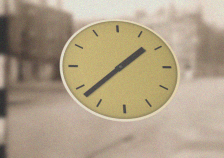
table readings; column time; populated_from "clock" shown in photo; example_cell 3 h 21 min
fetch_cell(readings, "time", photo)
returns 1 h 38 min
